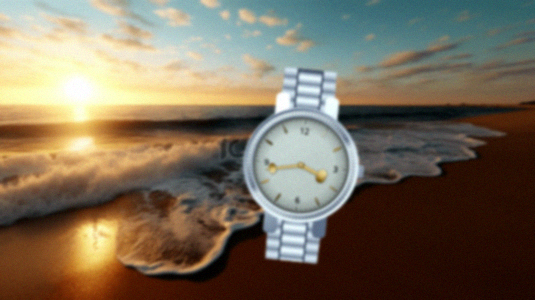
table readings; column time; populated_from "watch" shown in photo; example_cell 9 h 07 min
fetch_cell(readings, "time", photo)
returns 3 h 43 min
